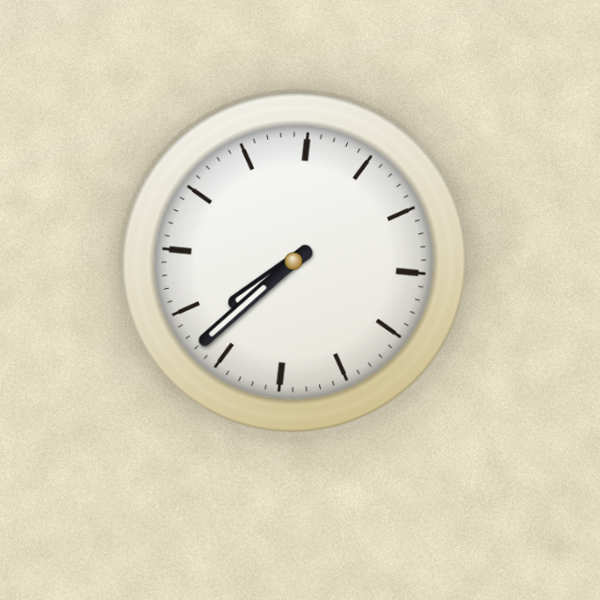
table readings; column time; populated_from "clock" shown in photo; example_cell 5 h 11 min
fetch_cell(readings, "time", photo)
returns 7 h 37 min
